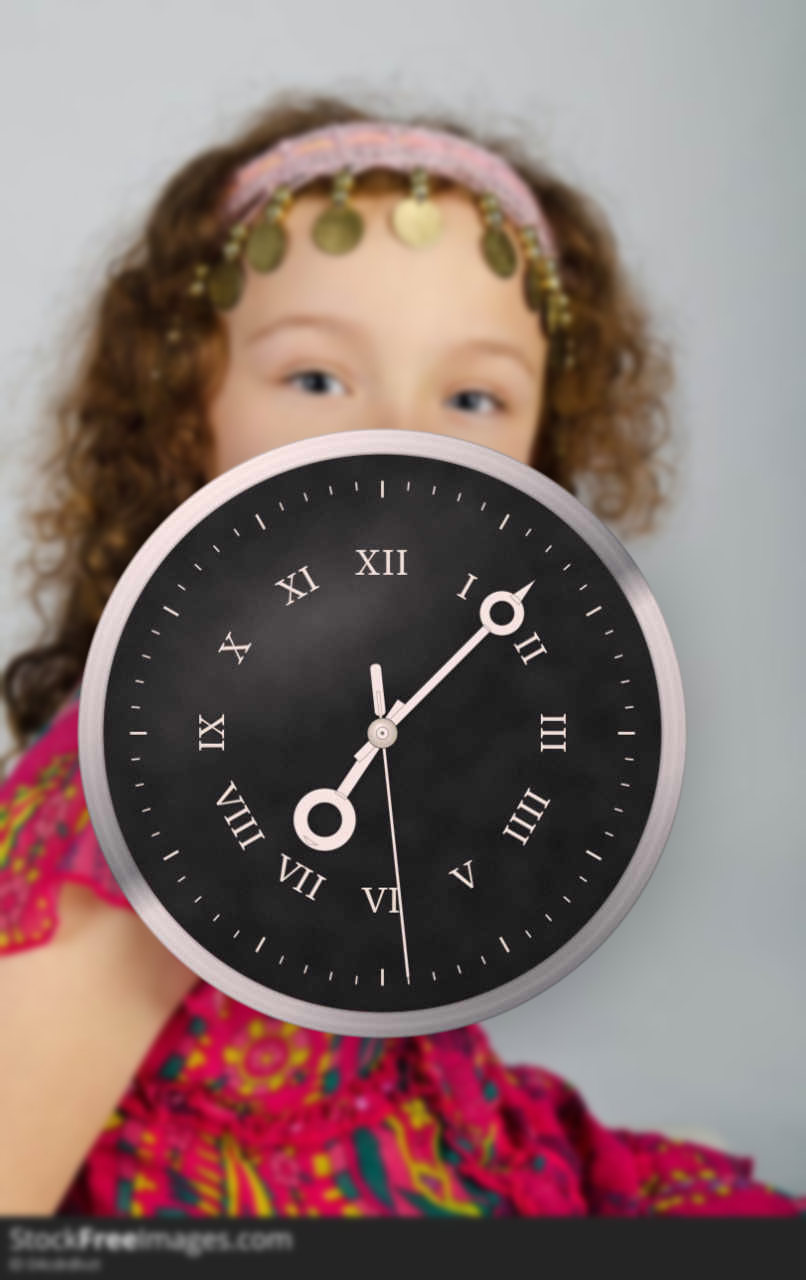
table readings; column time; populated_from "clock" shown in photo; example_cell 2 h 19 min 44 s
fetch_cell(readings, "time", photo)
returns 7 h 07 min 29 s
